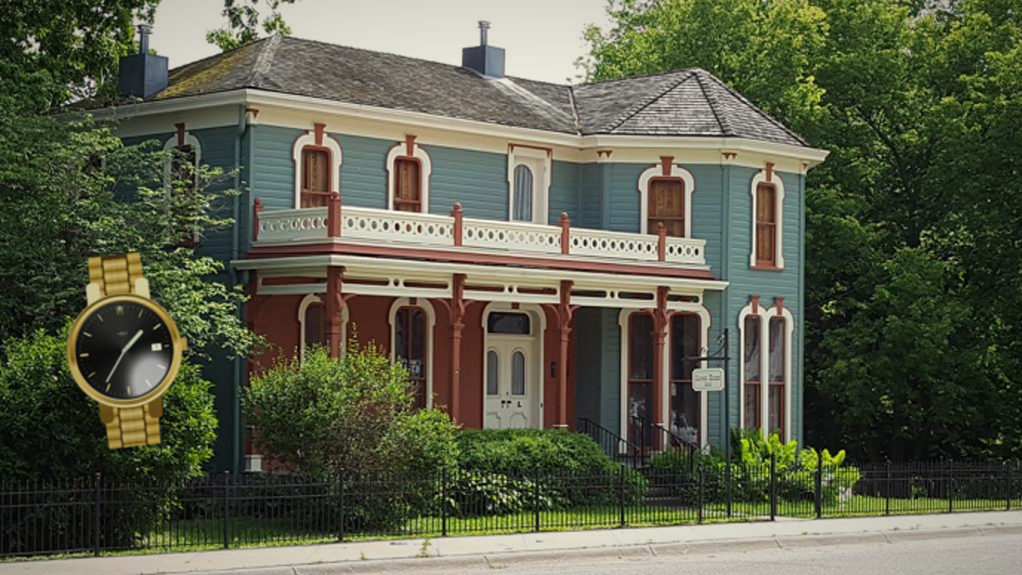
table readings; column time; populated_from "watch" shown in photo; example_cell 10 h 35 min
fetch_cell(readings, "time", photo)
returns 1 h 36 min
